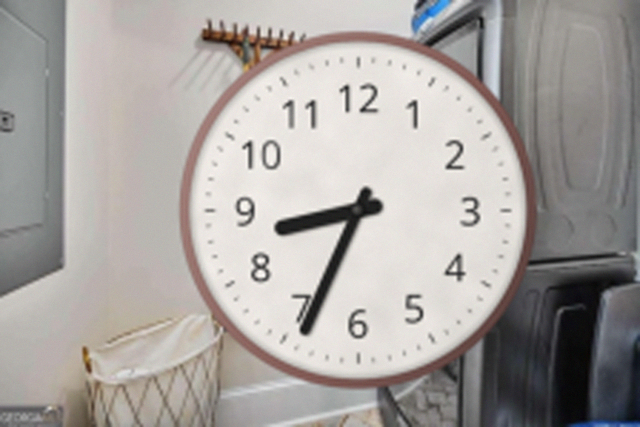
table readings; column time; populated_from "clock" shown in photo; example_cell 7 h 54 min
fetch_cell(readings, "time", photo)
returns 8 h 34 min
